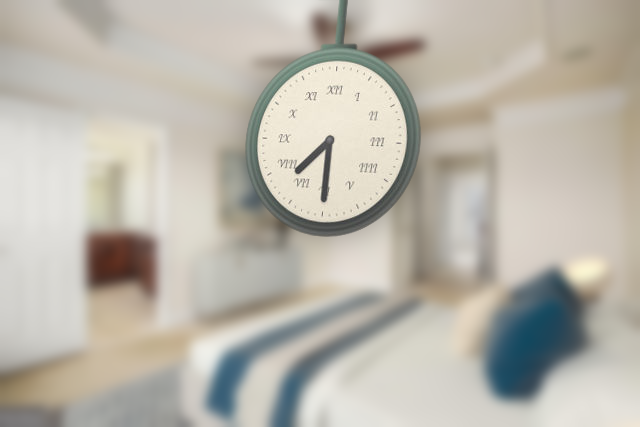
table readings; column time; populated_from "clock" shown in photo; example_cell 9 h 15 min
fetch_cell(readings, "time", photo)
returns 7 h 30 min
